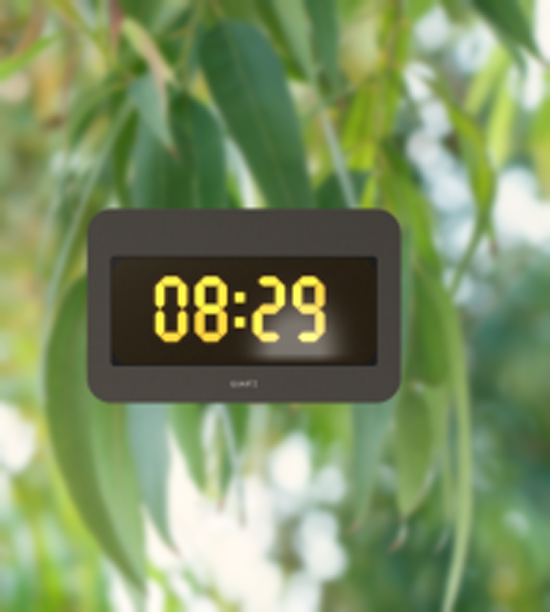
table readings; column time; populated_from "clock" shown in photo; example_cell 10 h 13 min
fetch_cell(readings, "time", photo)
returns 8 h 29 min
